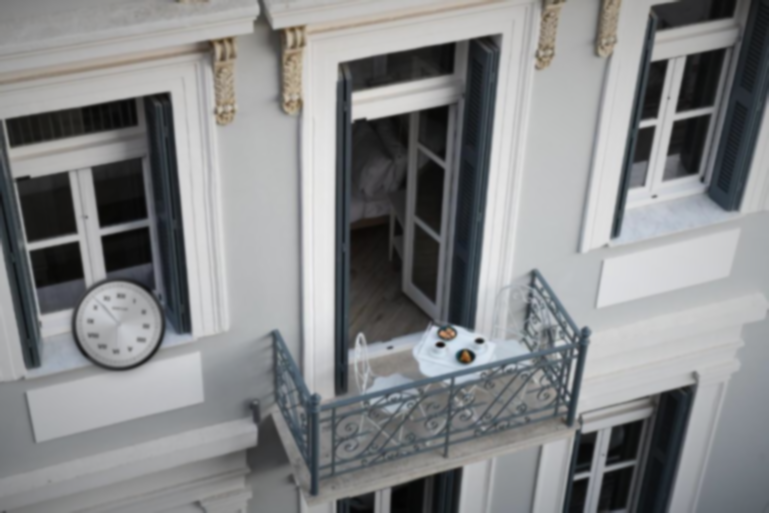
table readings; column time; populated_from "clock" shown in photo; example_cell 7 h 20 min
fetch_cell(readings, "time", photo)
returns 5 h 52 min
